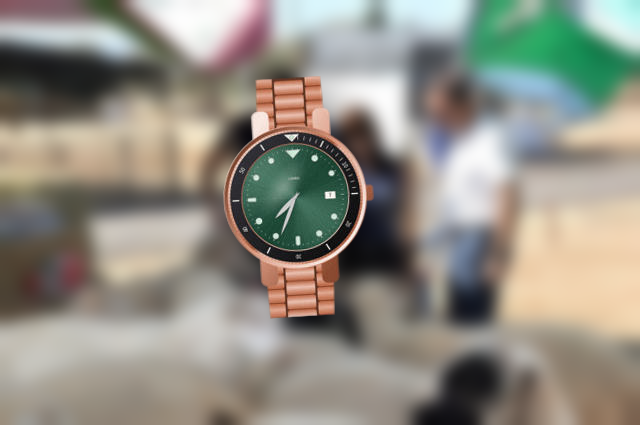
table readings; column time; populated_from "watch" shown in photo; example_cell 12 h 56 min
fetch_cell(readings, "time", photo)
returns 7 h 34 min
